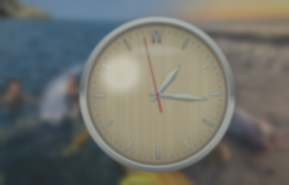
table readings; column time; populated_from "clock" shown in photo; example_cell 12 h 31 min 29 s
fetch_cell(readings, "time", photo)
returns 1 h 15 min 58 s
